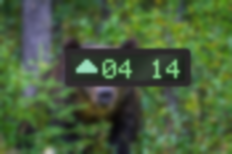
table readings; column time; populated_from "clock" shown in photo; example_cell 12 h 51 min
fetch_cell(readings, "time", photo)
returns 4 h 14 min
